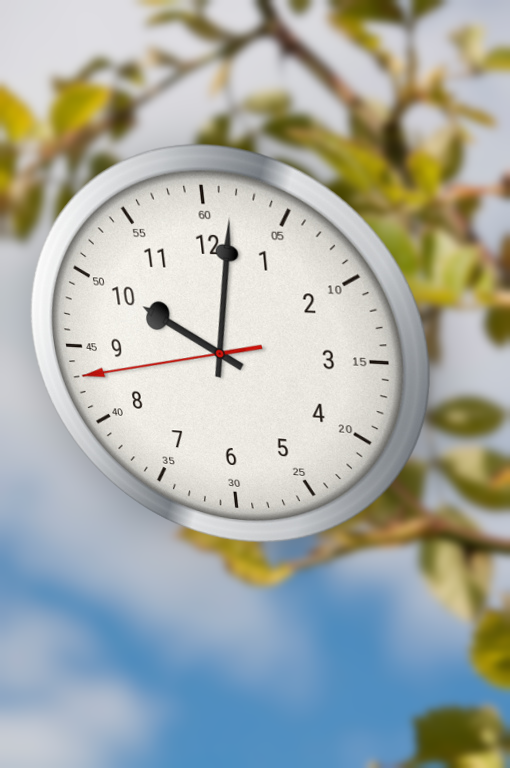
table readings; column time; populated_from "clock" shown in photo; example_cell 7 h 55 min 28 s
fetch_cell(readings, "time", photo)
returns 10 h 01 min 43 s
